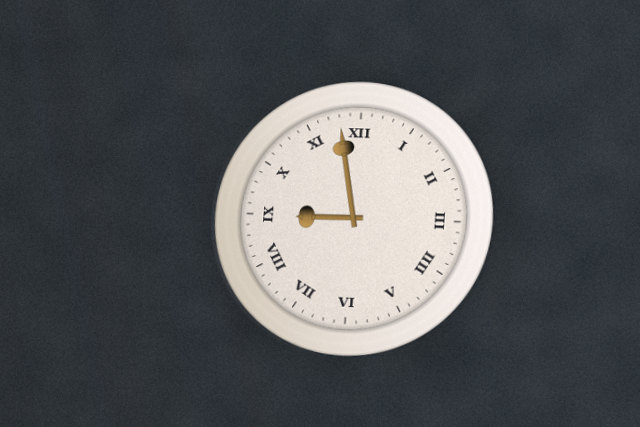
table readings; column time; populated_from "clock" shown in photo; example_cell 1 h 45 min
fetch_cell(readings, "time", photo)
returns 8 h 58 min
